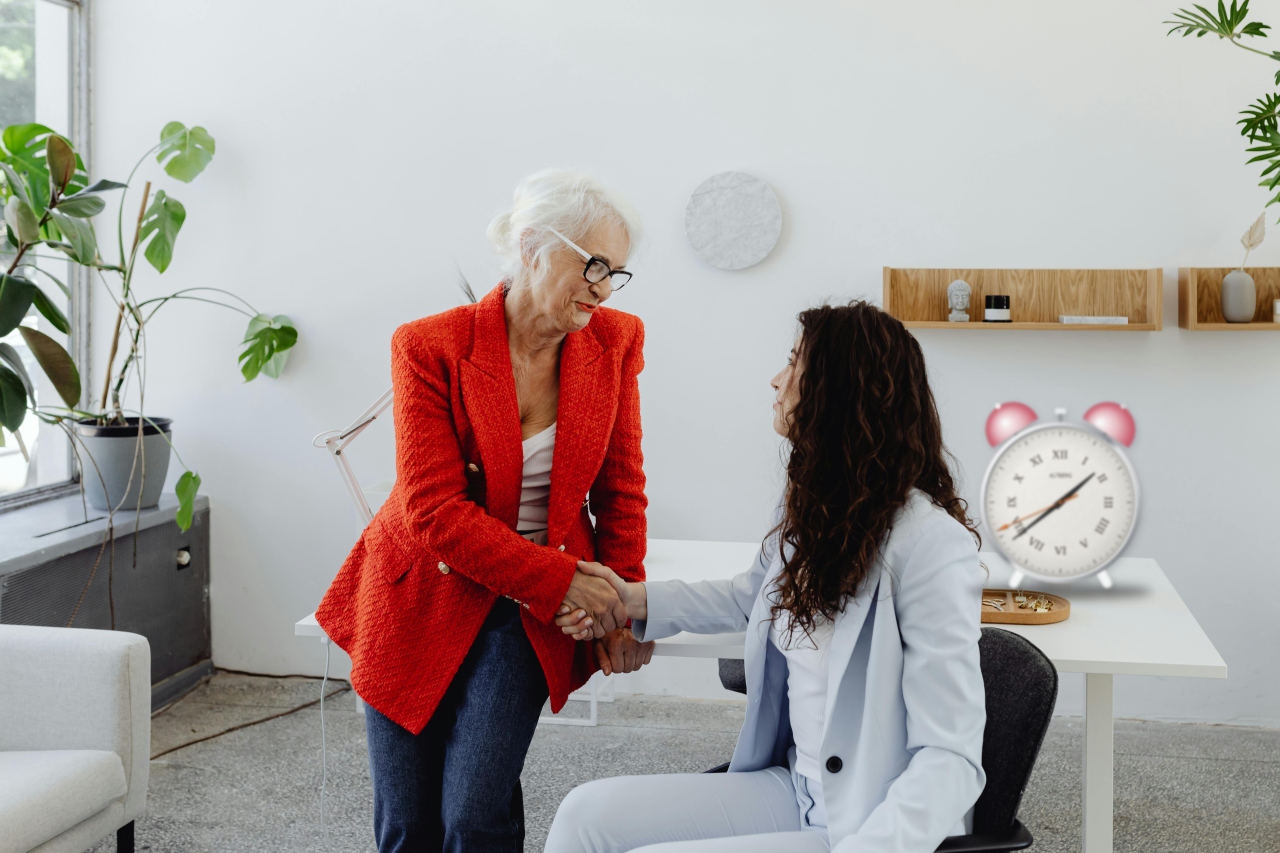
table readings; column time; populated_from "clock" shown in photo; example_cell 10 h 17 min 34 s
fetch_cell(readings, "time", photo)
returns 1 h 38 min 41 s
